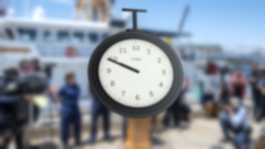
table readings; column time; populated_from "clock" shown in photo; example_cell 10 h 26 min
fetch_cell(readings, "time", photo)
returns 9 h 49 min
